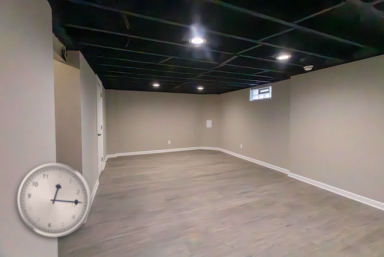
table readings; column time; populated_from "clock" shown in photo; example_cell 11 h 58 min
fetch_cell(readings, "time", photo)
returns 12 h 14 min
